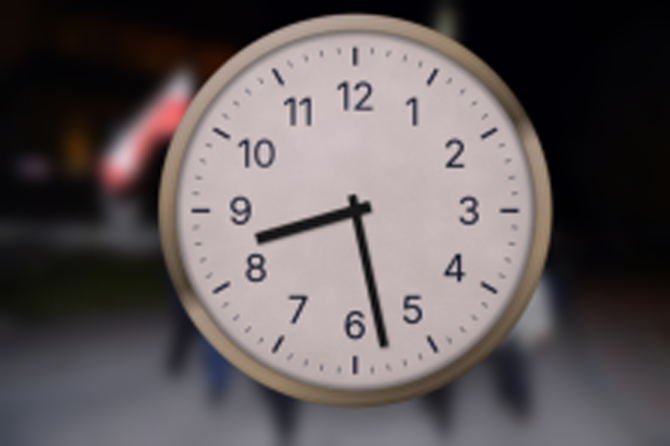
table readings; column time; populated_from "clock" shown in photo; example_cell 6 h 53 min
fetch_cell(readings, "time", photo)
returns 8 h 28 min
